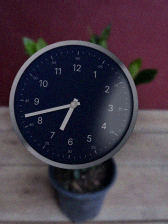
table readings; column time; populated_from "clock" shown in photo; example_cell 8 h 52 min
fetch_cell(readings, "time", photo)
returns 6 h 42 min
